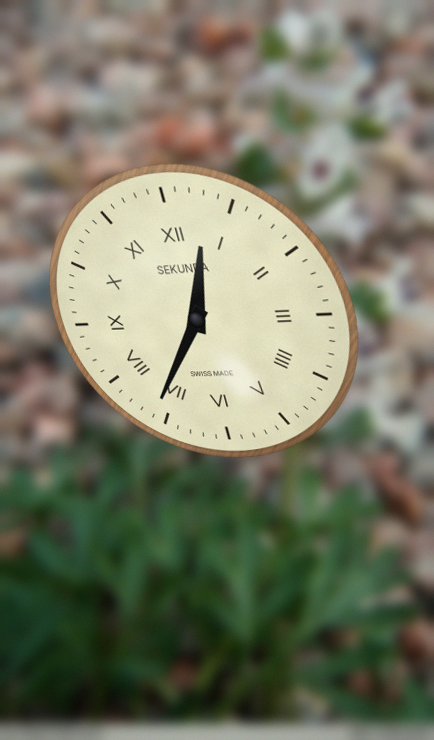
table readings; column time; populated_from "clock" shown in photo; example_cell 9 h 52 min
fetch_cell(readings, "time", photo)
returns 12 h 36 min
